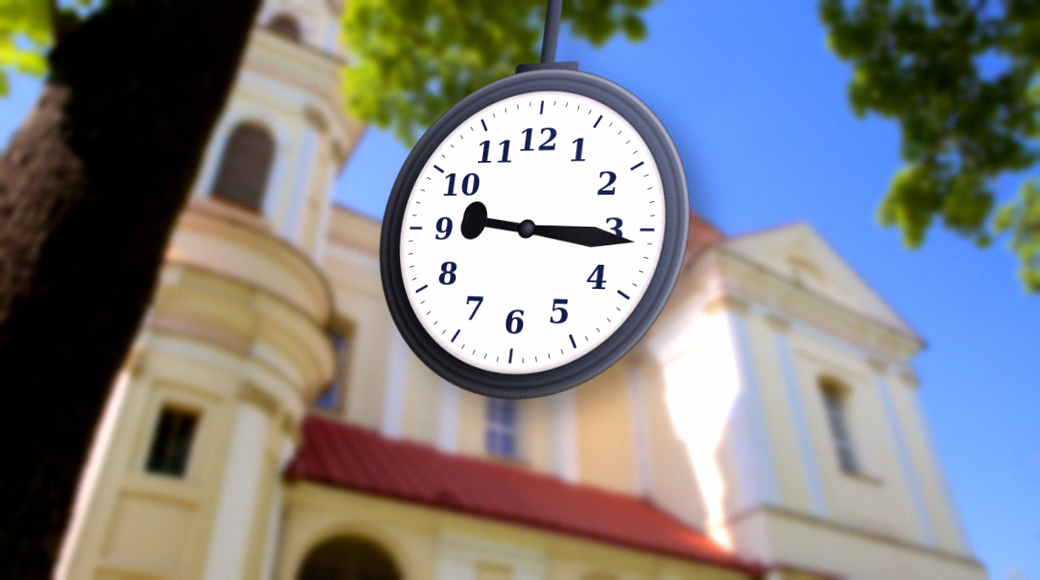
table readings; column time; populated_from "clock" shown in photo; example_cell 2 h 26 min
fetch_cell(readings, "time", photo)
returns 9 h 16 min
